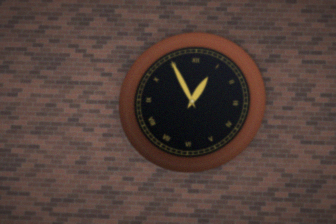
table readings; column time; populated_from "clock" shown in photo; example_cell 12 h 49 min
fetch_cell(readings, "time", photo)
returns 12 h 55 min
